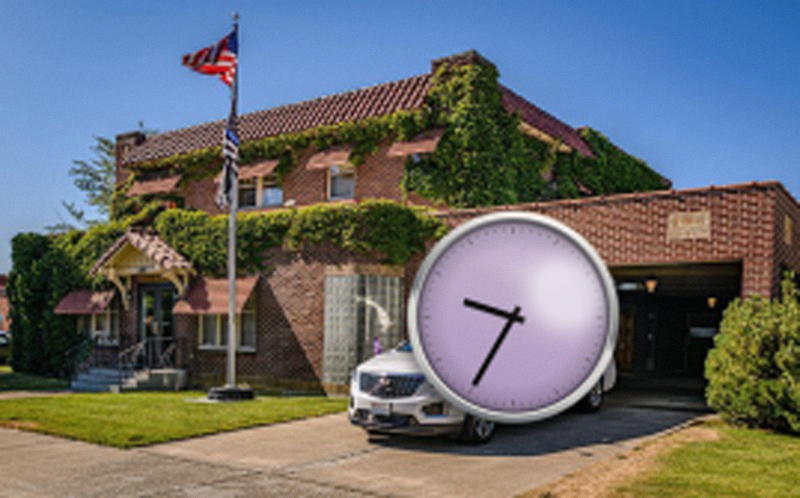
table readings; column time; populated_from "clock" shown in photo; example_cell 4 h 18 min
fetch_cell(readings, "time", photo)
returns 9 h 35 min
